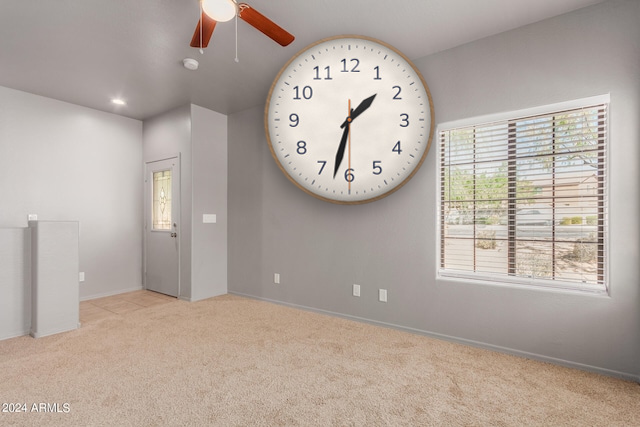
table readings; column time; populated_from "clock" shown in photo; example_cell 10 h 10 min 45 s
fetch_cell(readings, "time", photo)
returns 1 h 32 min 30 s
